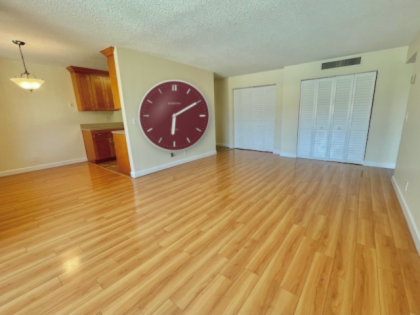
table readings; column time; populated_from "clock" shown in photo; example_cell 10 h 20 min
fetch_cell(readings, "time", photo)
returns 6 h 10 min
